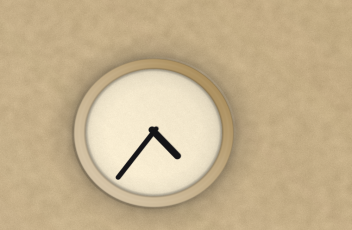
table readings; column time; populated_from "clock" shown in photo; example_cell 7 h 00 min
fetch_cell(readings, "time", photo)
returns 4 h 36 min
